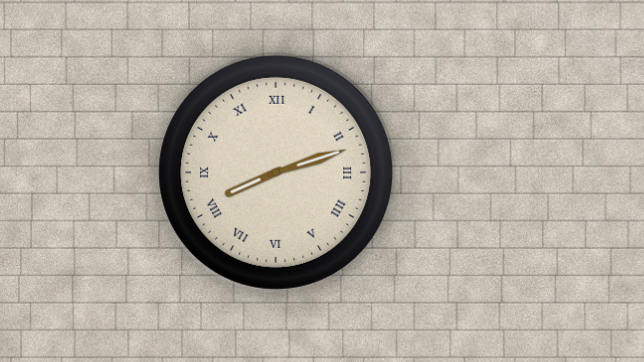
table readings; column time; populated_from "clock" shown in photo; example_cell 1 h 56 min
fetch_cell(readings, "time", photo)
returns 8 h 12 min
